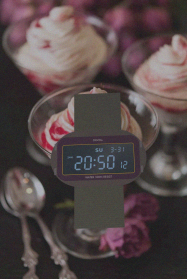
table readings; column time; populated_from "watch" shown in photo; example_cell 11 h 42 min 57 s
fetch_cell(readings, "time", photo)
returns 20 h 50 min 12 s
